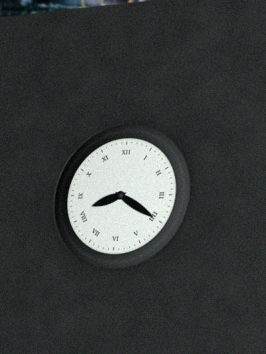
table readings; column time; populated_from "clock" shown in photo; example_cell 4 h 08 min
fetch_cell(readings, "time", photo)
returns 8 h 20 min
